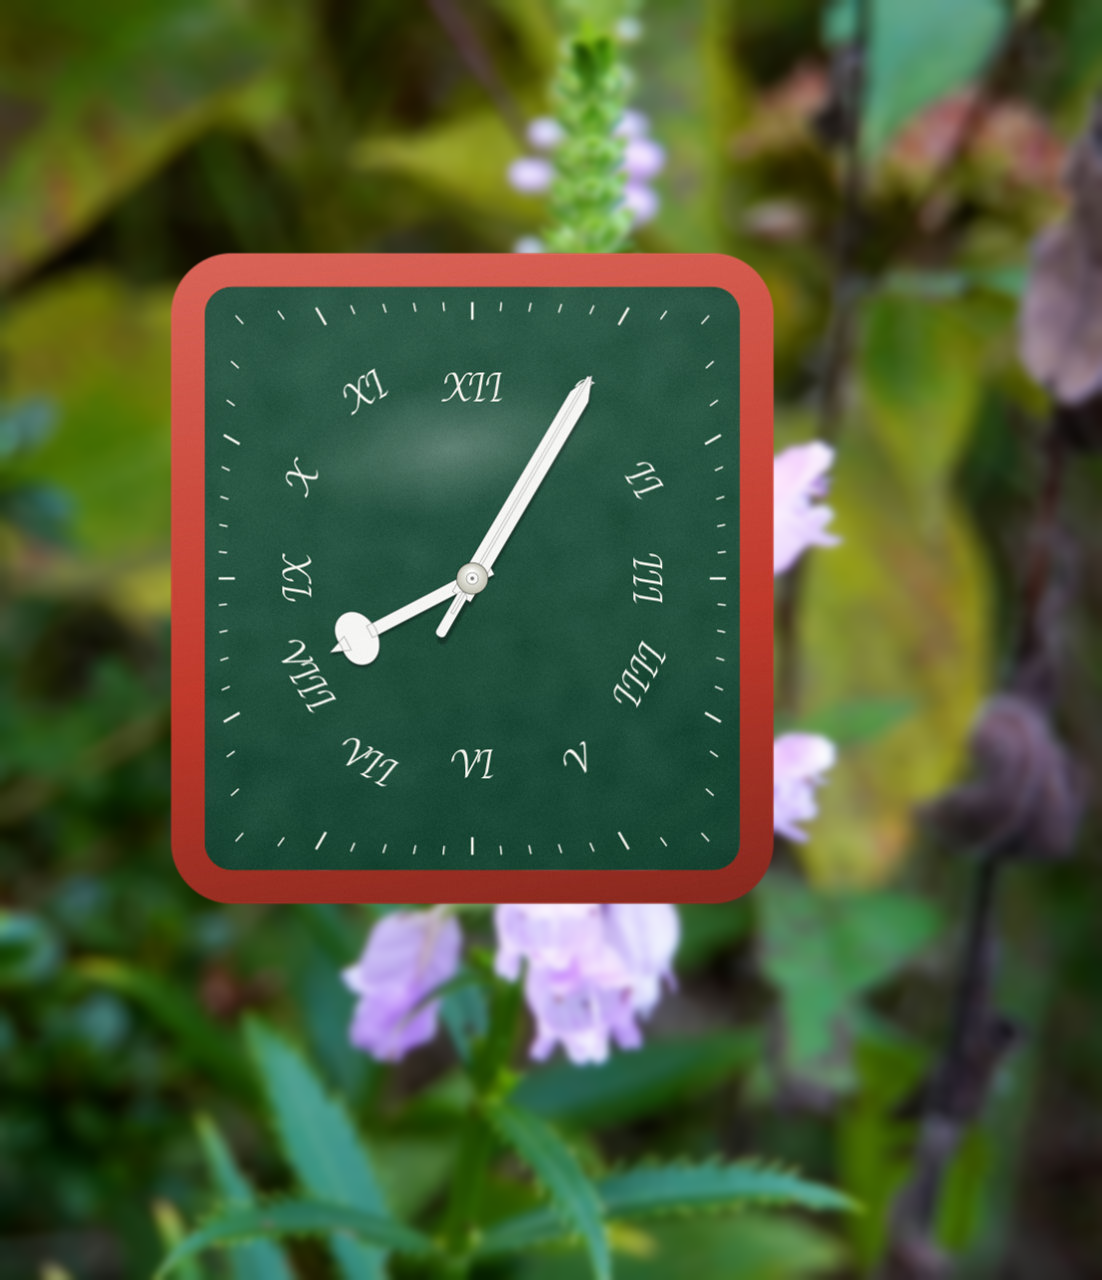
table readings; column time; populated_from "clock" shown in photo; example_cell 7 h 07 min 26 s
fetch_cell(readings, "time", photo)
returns 8 h 05 min 05 s
